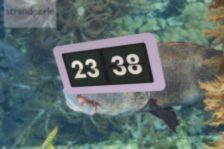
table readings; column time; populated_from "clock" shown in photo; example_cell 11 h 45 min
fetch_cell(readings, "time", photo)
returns 23 h 38 min
